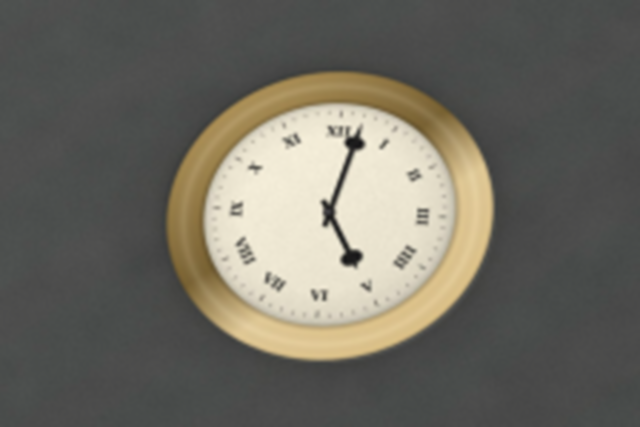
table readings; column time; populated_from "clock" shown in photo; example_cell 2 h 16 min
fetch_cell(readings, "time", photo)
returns 5 h 02 min
